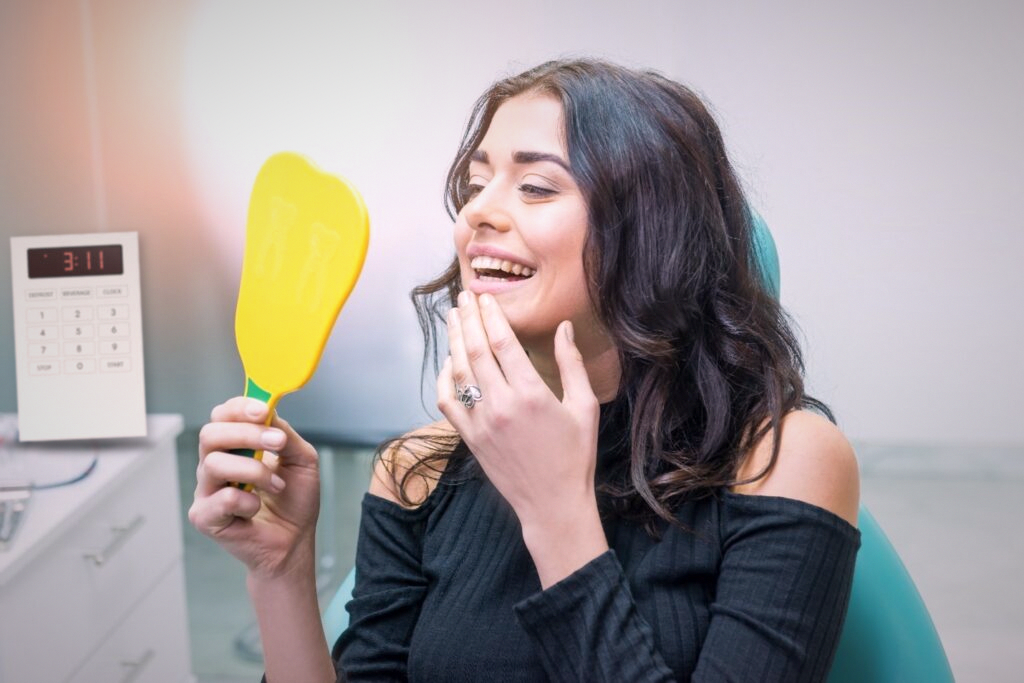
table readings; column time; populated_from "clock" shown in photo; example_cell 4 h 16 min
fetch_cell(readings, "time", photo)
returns 3 h 11 min
